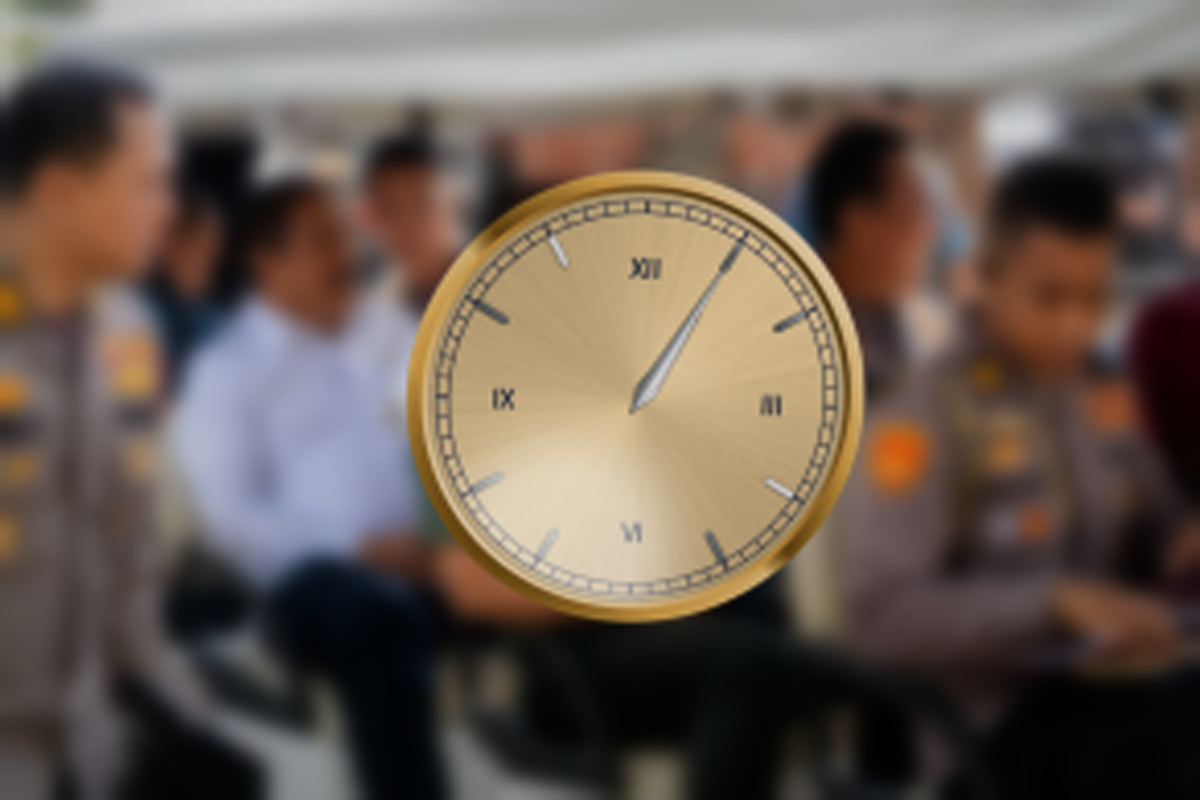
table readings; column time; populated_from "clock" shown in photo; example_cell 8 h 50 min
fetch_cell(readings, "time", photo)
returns 1 h 05 min
